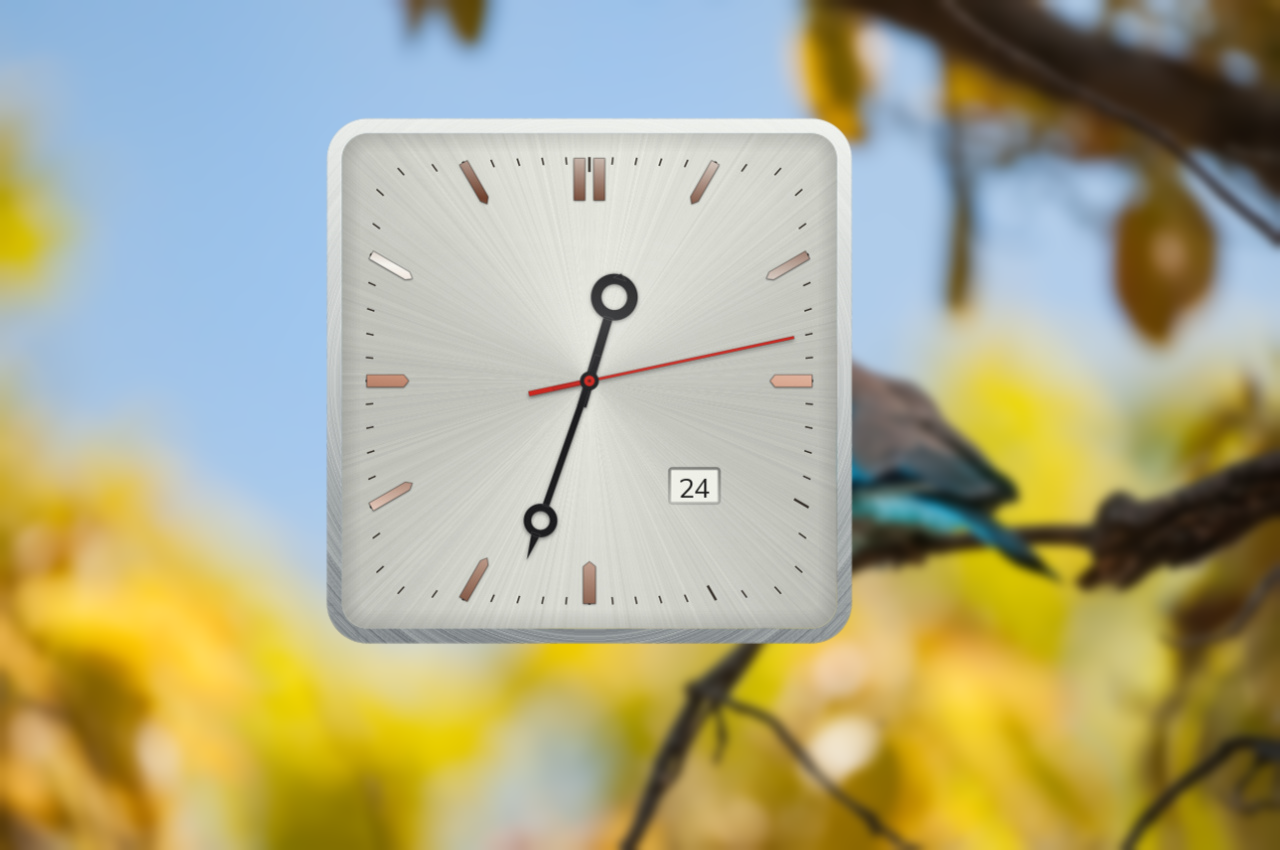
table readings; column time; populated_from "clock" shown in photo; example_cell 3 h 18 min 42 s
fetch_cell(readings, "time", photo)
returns 12 h 33 min 13 s
